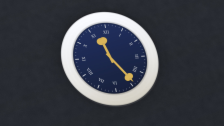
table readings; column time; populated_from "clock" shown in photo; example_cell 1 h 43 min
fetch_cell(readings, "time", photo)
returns 11 h 24 min
